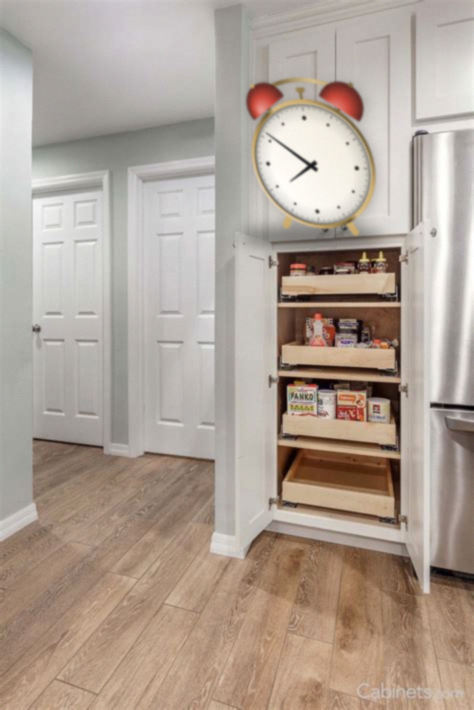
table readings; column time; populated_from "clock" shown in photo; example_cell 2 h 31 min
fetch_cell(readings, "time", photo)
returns 7 h 51 min
